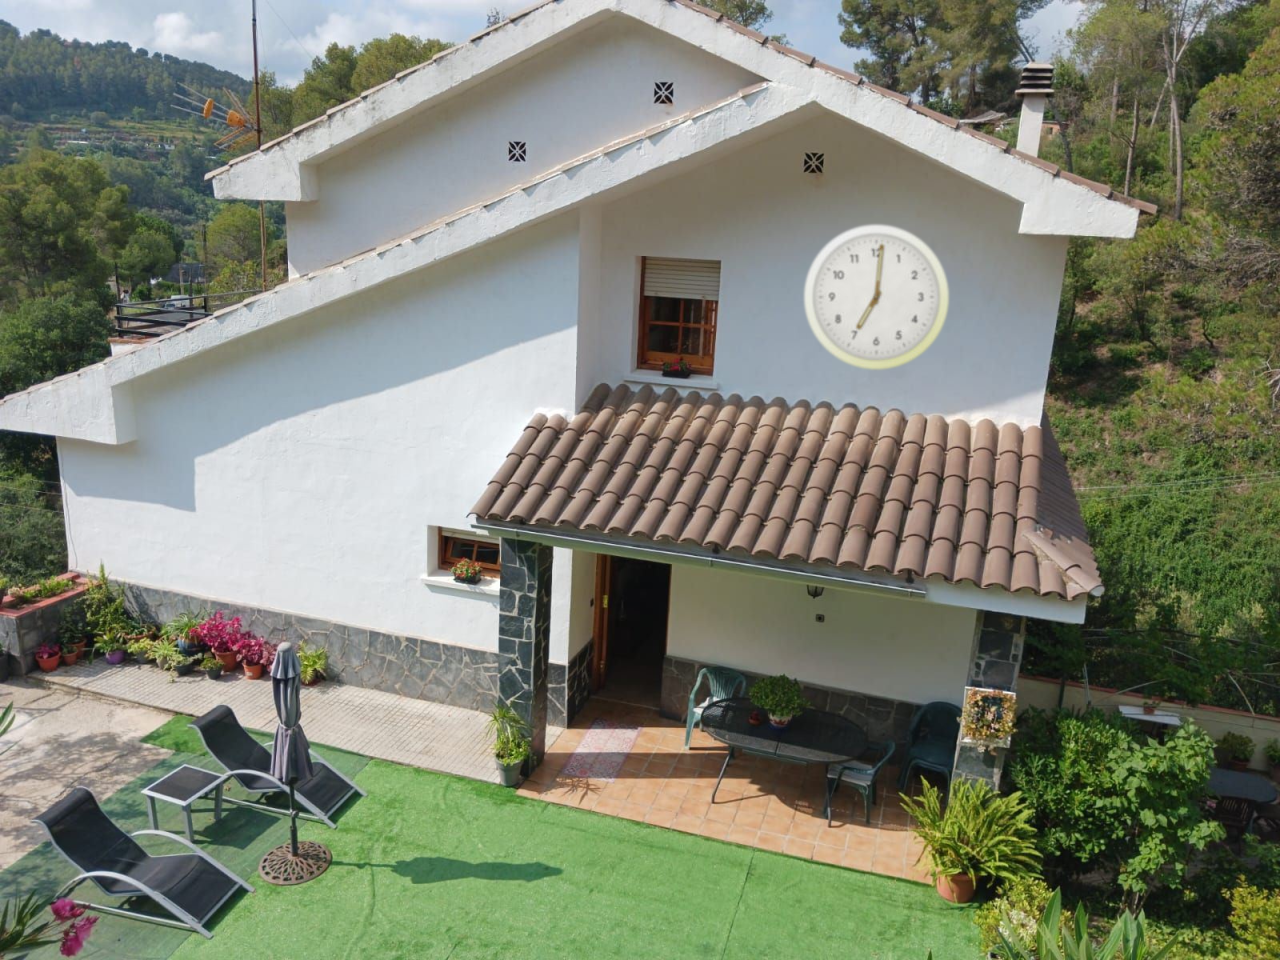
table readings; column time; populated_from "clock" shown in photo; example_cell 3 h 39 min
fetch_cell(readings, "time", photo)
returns 7 h 01 min
